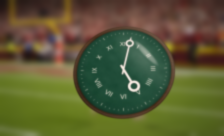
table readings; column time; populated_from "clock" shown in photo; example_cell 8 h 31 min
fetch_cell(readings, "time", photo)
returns 5 h 02 min
